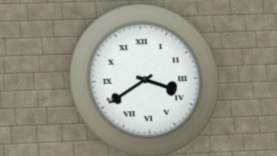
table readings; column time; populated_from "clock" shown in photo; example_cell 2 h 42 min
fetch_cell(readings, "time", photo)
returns 3 h 40 min
